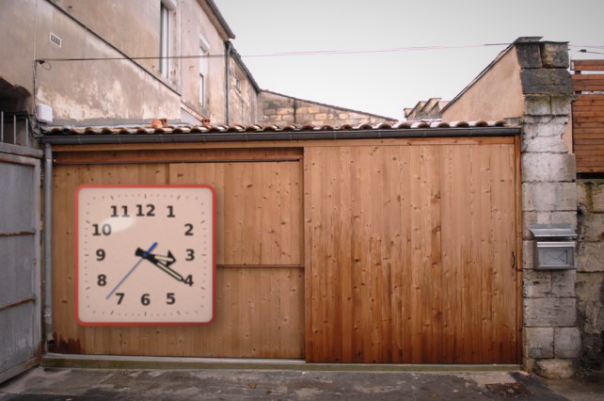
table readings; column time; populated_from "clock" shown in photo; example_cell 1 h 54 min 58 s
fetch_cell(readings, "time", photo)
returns 3 h 20 min 37 s
